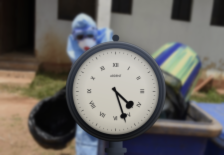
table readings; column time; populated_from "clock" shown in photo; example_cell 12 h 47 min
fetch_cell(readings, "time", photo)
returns 4 h 27 min
